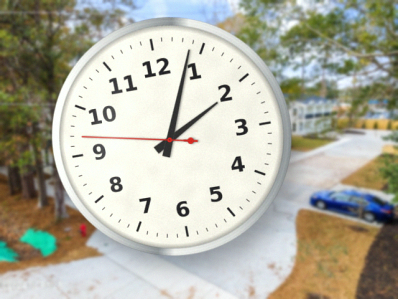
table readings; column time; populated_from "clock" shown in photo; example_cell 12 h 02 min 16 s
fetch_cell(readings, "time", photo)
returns 2 h 03 min 47 s
